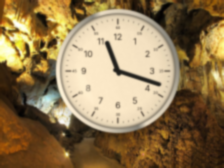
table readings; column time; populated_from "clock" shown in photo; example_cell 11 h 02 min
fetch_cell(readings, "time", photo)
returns 11 h 18 min
